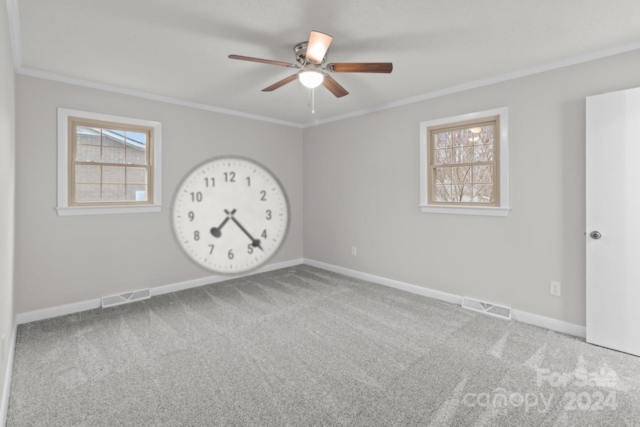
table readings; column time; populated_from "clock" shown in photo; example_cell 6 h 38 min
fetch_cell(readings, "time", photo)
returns 7 h 23 min
